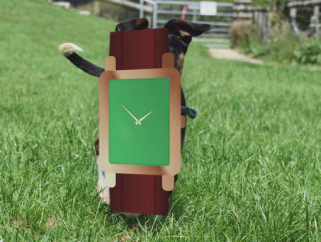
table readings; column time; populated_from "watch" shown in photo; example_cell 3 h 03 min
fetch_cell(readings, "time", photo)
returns 1 h 52 min
